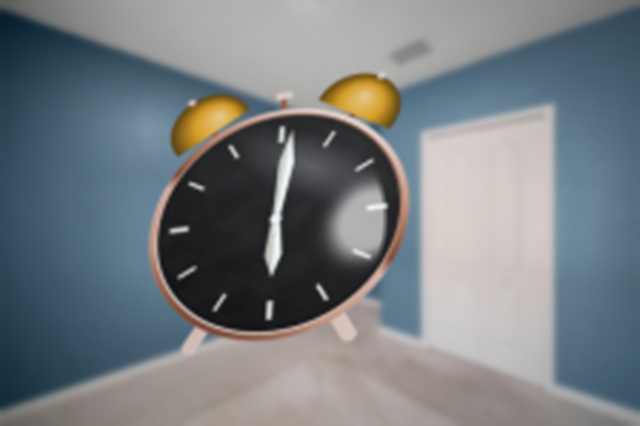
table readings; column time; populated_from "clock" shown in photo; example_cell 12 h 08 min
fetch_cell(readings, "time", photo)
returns 6 h 01 min
